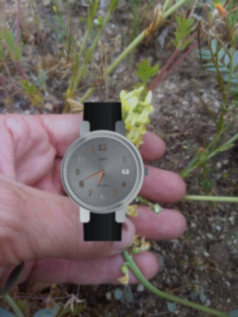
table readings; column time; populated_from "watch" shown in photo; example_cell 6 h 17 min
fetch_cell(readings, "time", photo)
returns 6 h 41 min
